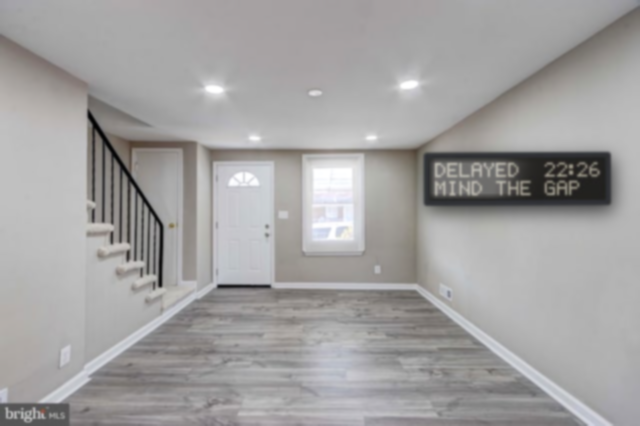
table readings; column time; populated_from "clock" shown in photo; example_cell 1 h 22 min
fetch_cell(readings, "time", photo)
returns 22 h 26 min
